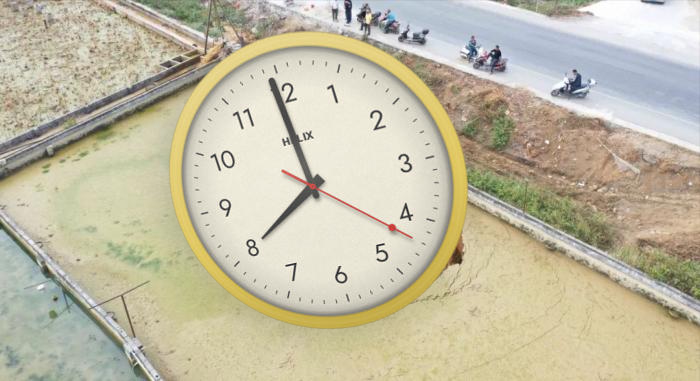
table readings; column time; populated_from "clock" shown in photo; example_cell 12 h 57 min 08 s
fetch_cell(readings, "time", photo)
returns 7 h 59 min 22 s
